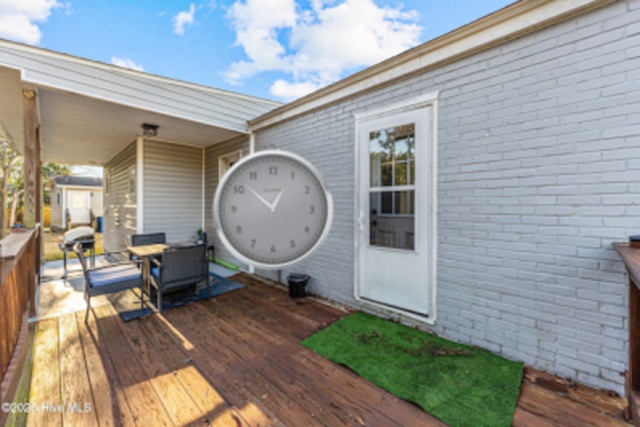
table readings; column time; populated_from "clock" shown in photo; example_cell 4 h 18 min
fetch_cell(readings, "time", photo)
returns 12 h 52 min
